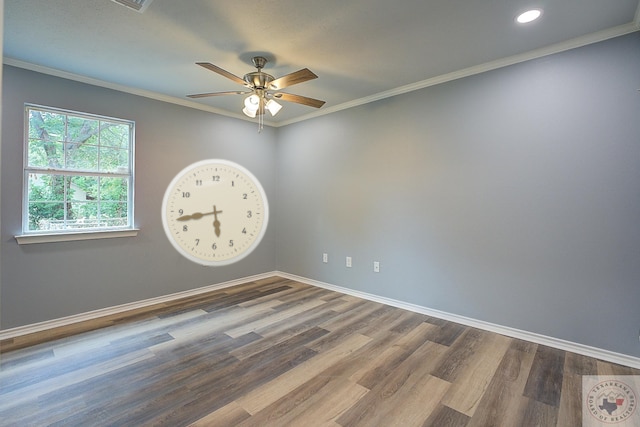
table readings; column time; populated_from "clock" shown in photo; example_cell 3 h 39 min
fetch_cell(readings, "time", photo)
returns 5 h 43 min
